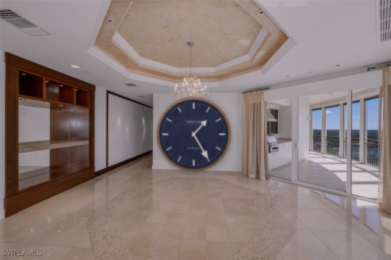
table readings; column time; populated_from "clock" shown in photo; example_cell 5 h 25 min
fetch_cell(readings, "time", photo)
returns 1 h 25 min
